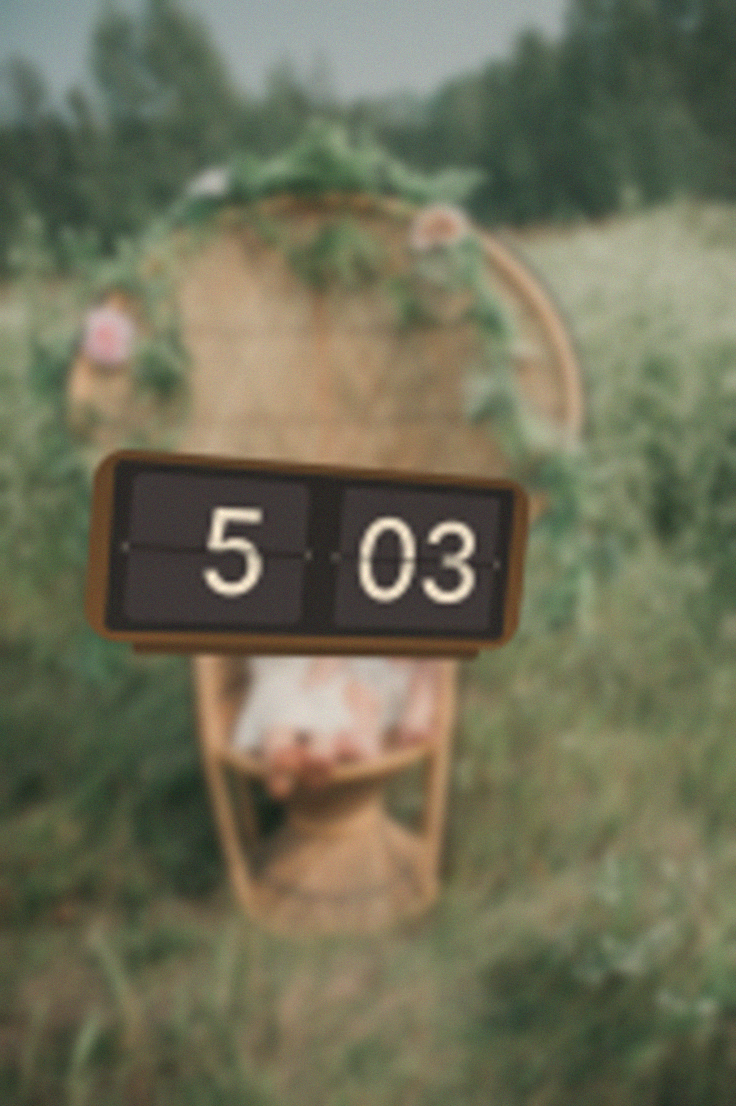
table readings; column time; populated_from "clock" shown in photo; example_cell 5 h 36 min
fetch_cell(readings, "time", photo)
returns 5 h 03 min
